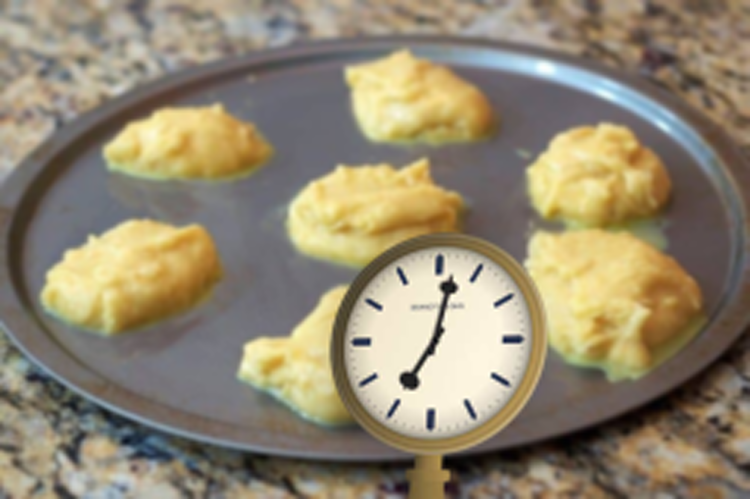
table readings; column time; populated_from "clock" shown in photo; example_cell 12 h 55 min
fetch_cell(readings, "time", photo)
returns 7 h 02 min
